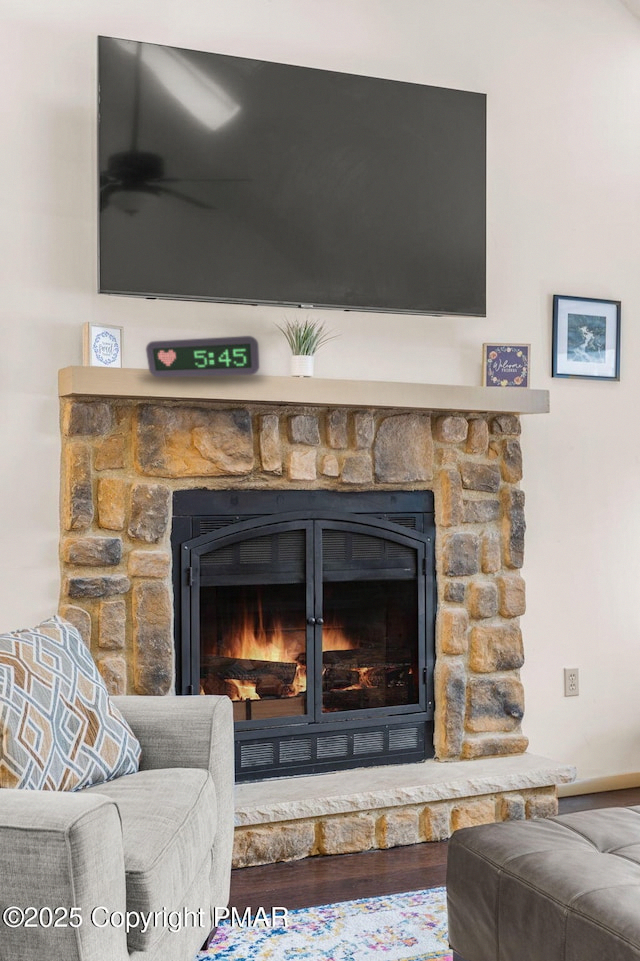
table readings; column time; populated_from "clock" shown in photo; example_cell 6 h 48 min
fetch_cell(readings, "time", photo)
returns 5 h 45 min
